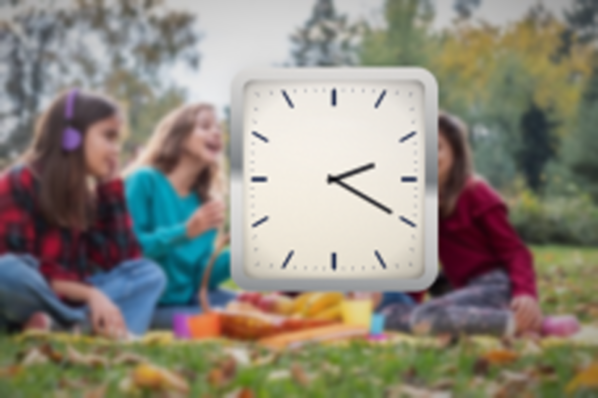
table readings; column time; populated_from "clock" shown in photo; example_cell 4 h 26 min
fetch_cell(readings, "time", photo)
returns 2 h 20 min
